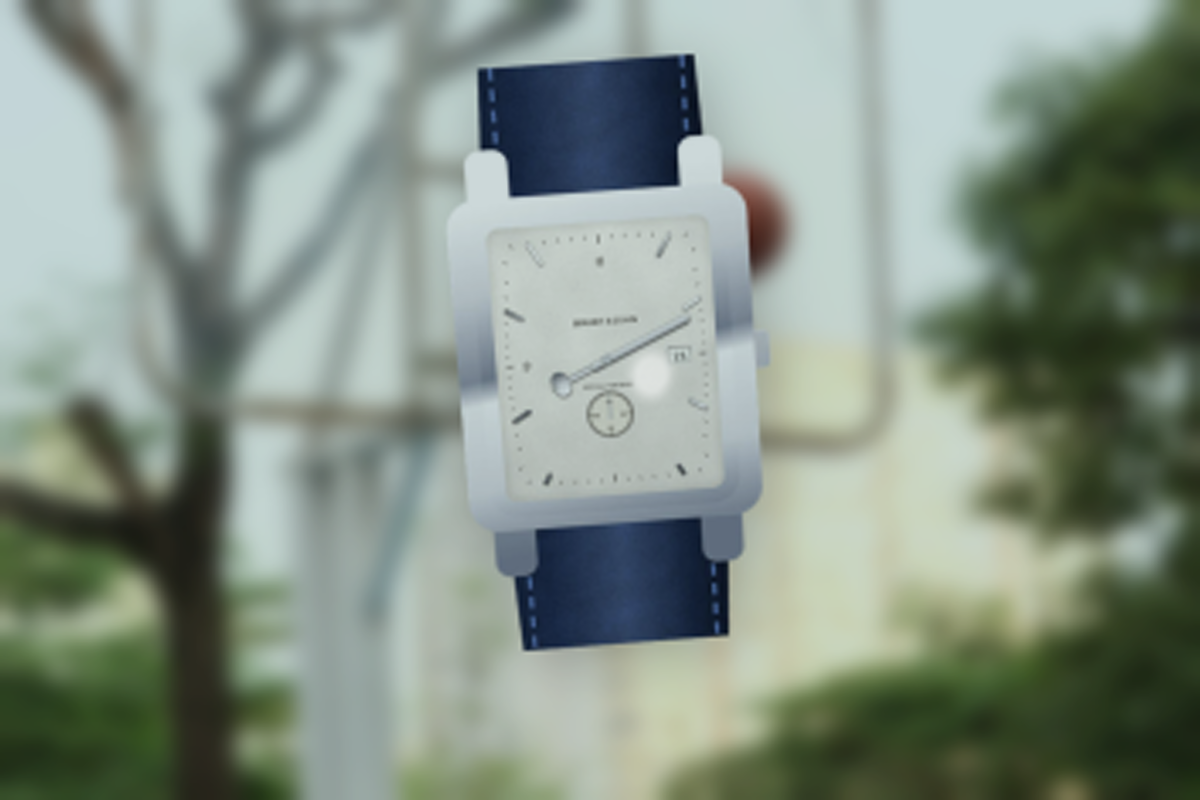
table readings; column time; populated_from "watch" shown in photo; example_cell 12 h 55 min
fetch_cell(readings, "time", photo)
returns 8 h 11 min
